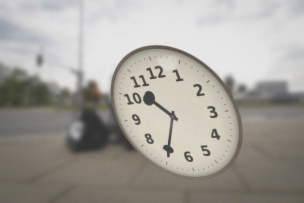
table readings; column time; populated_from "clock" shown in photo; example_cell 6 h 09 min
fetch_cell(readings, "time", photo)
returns 10 h 35 min
